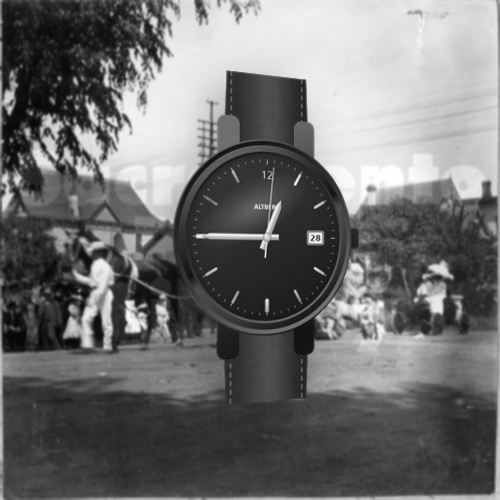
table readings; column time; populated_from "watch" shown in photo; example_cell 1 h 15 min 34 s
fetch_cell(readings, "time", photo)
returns 12 h 45 min 01 s
